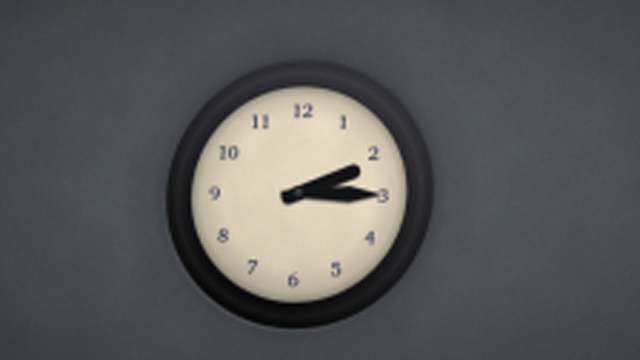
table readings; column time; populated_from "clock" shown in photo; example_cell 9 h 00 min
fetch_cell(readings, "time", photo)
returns 2 h 15 min
